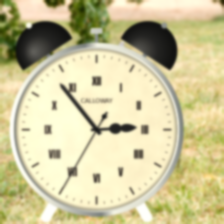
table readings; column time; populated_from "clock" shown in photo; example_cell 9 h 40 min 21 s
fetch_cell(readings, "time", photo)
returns 2 h 53 min 35 s
